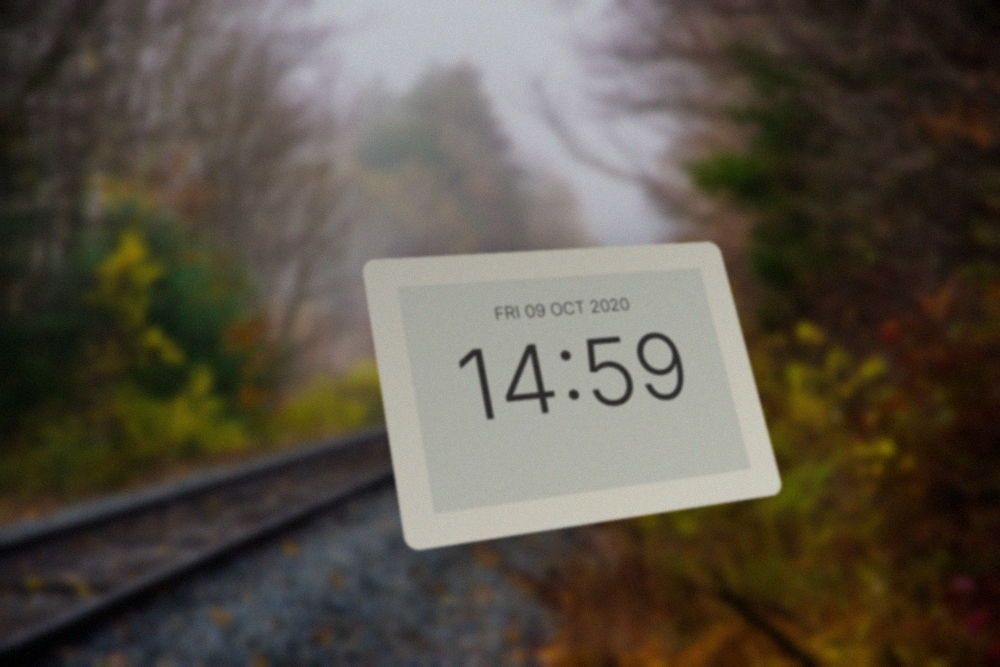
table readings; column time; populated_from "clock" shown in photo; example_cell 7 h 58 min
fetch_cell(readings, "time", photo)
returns 14 h 59 min
